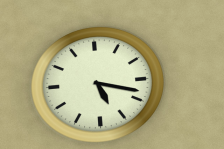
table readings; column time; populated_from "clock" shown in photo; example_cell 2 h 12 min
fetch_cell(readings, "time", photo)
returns 5 h 18 min
